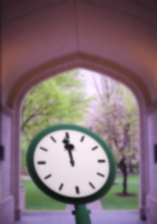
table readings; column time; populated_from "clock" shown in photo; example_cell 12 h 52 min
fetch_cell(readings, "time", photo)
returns 11 h 59 min
